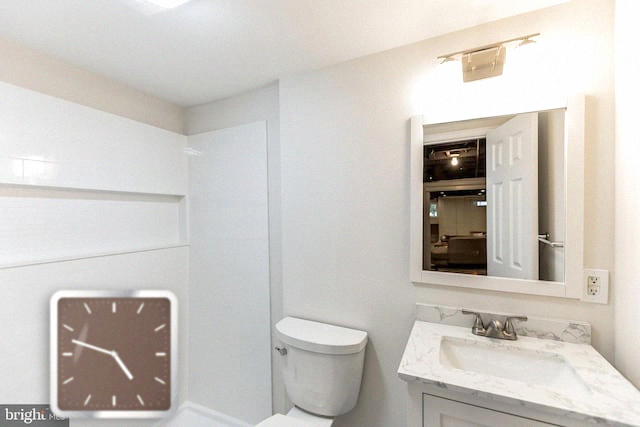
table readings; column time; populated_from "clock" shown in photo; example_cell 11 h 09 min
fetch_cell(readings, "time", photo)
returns 4 h 48 min
